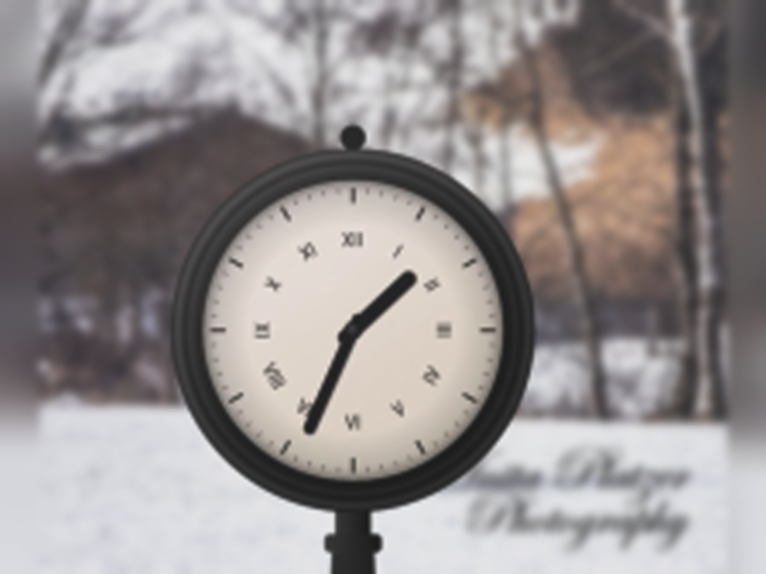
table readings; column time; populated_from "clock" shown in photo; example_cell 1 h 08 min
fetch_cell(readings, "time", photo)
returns 1 h 34 min
